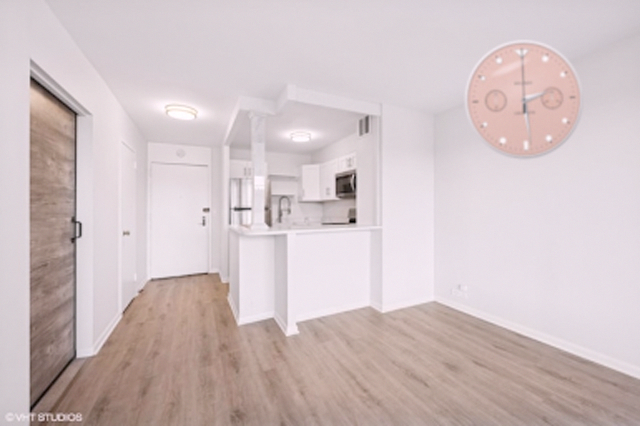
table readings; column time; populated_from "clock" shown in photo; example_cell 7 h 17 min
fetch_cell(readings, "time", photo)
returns 2 h 29 min
